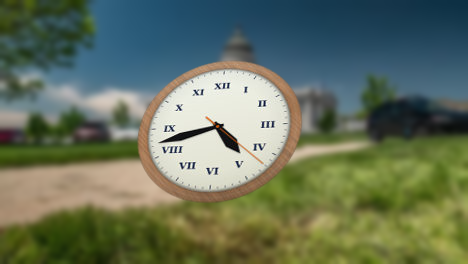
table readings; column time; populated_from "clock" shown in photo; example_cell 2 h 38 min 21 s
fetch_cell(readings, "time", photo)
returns 4 h 42 min 22 s
